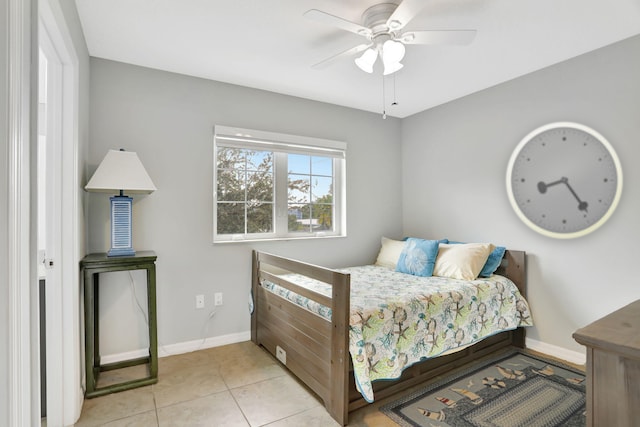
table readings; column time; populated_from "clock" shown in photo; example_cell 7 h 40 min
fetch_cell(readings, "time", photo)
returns 8 h 24 min
